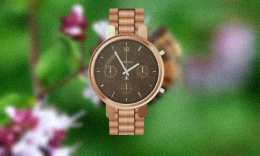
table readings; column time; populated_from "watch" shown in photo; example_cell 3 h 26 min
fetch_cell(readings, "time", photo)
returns 1 h 55 min
